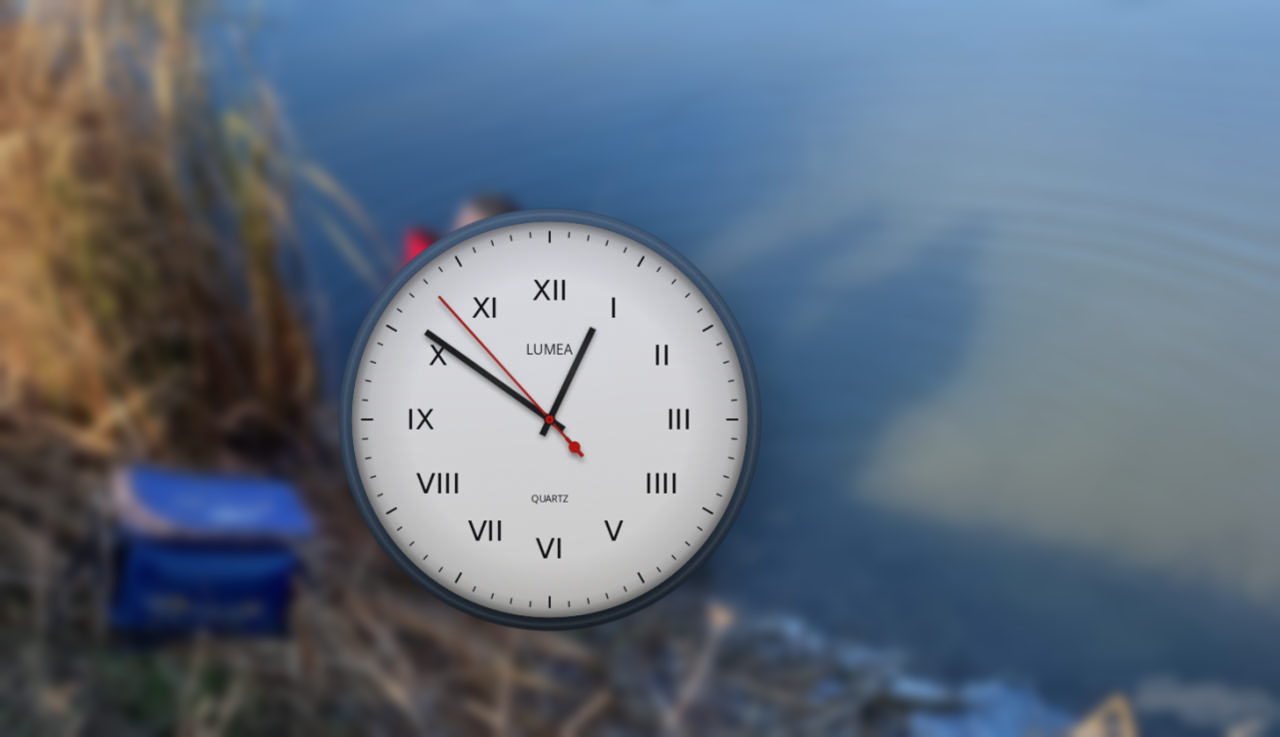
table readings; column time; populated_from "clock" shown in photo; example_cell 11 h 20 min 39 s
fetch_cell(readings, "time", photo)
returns 12 h 50 min 53 s
